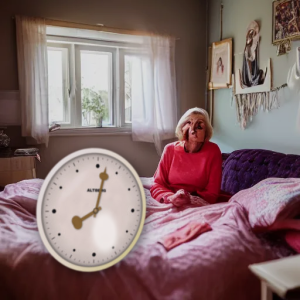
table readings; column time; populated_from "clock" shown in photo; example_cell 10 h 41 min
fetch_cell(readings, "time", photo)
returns 8 h 02 min
